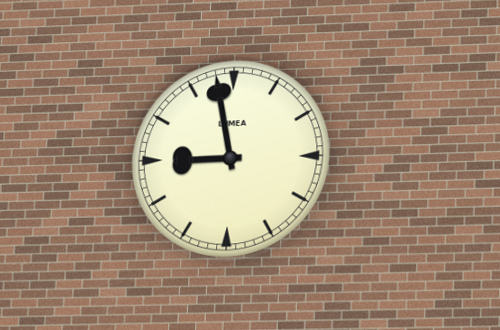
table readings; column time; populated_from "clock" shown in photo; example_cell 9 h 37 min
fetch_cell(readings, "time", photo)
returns 8 h 58 min
